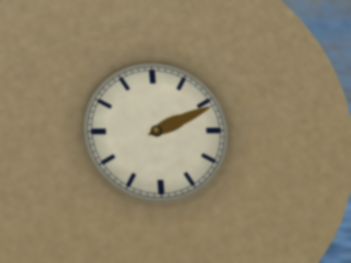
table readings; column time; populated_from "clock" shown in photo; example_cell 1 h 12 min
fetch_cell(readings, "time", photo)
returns 2 h 11 min
